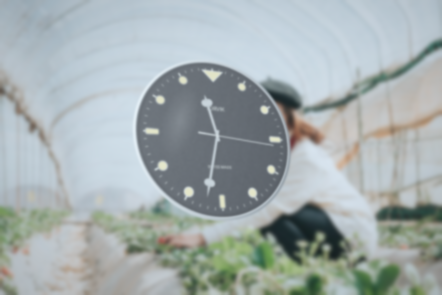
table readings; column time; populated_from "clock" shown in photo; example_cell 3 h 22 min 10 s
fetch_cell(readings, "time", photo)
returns 11 h 32 min 16 s
